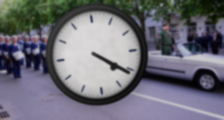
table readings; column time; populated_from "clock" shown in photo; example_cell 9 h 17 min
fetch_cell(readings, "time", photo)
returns 4 h 21 min
